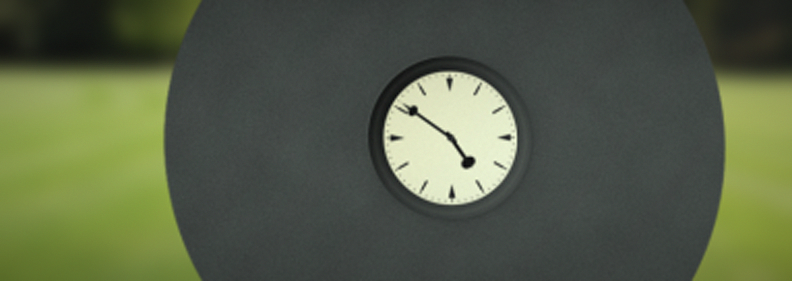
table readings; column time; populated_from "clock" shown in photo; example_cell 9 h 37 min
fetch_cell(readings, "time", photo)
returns 4 h 51 min
